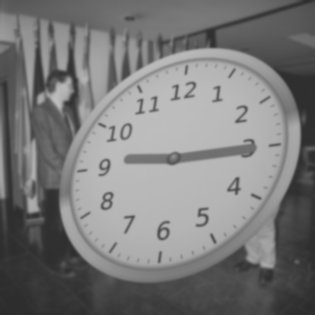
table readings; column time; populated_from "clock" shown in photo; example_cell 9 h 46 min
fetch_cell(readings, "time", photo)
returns 9 h 15 min
